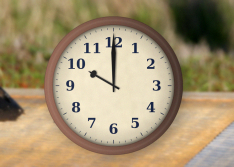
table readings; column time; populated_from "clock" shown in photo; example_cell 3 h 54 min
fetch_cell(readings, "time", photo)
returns 10 h 00 min
